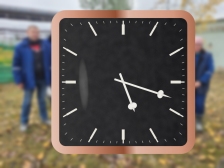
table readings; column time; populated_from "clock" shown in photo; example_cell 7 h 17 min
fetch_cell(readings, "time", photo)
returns 5 h 18 min
